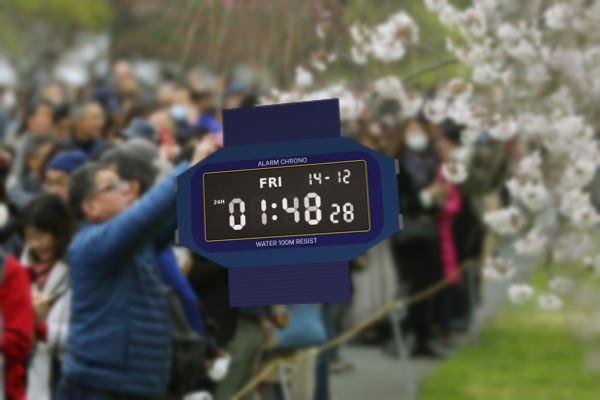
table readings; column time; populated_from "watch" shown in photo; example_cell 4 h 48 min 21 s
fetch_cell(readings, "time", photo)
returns 1 h 48 min 28 s
